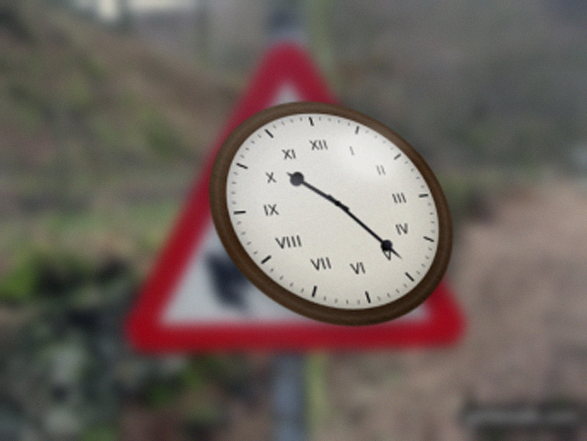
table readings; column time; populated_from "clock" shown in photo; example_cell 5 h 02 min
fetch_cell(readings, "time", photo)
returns 10 h 24 min
